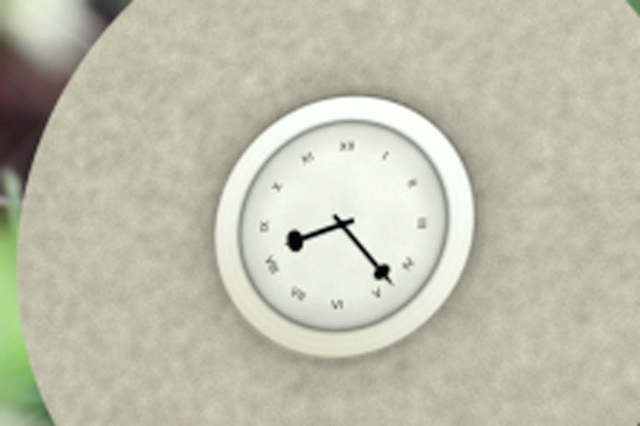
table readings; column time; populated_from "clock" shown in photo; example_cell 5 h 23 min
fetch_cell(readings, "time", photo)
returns 8 h 23 min
